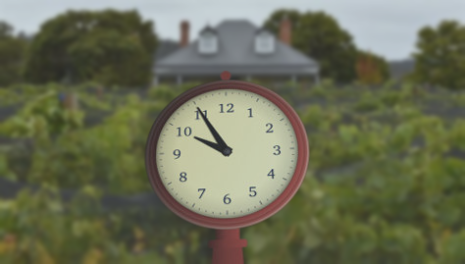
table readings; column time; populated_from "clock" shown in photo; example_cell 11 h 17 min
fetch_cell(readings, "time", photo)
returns 9 h 55 min
